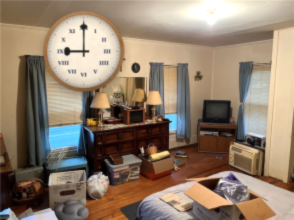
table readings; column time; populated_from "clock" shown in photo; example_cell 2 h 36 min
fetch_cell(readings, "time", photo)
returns 9 h 00 min
